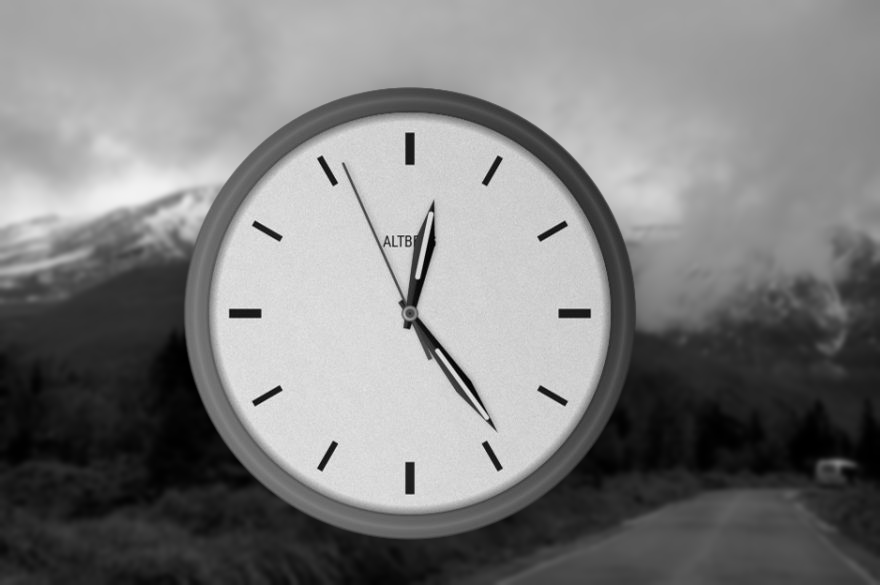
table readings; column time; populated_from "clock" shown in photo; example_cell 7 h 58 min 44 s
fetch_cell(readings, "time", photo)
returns 12 h 23 min 56 s
